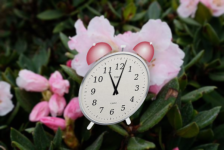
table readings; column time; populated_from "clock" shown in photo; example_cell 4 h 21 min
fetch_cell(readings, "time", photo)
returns 11 h 02 min
